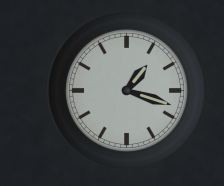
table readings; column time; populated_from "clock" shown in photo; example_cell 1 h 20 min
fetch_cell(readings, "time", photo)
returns 1 h 18 min
